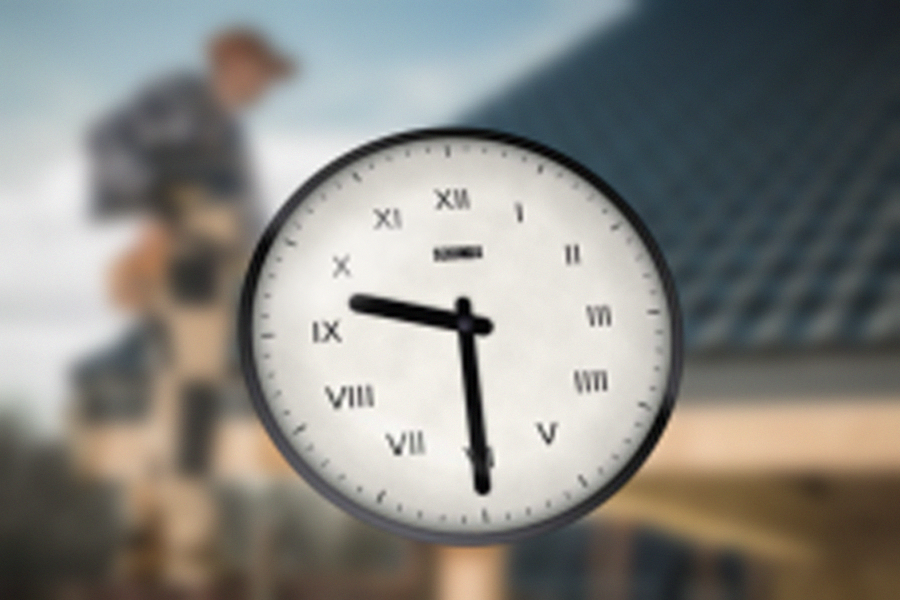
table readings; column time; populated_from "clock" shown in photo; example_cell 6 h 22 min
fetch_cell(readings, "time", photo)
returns 9 h 30 min
